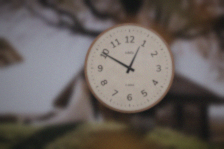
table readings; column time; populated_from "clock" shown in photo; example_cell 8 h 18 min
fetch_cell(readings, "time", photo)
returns 12 h 50 min
